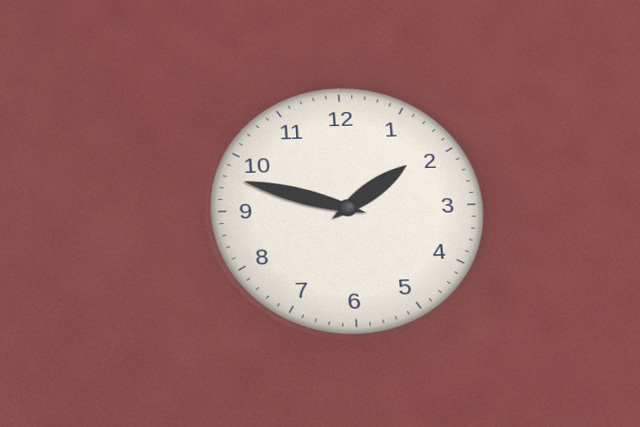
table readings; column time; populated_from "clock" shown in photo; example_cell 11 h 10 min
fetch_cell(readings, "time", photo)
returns 1 h 48 min
